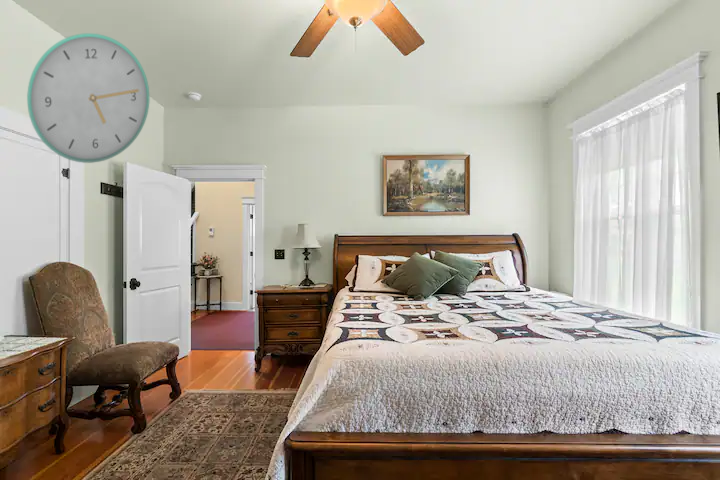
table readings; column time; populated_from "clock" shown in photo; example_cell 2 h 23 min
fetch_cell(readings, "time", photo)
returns 5 h 14 min
